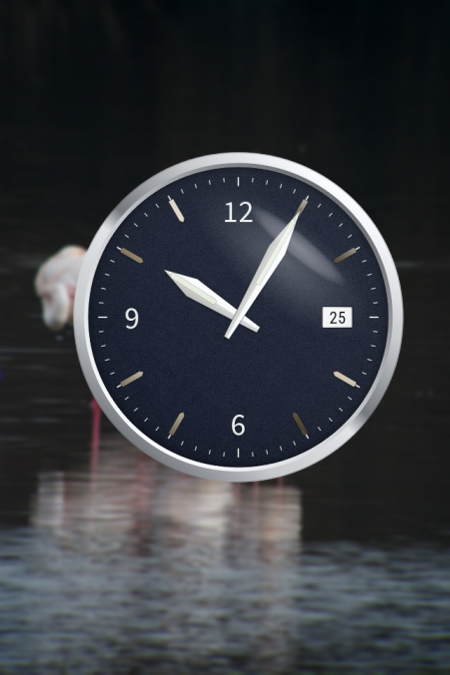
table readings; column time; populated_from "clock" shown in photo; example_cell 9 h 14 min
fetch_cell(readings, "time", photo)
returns 10 h 05 min
